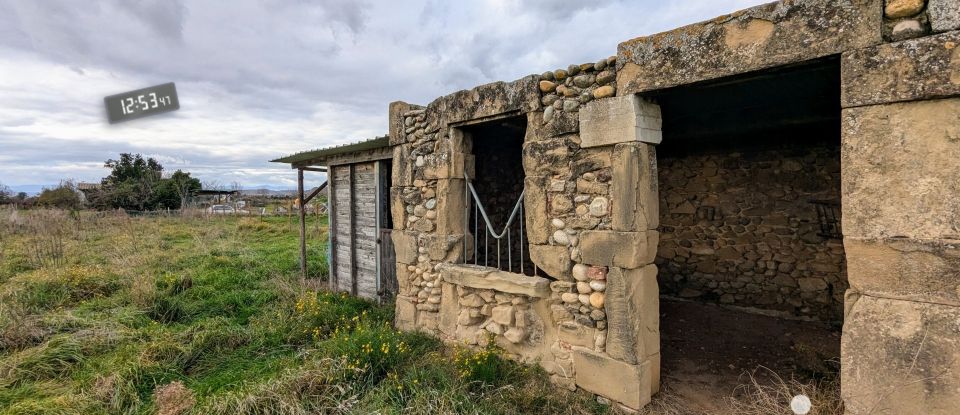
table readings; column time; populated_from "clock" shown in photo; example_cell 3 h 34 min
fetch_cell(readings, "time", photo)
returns 12 h 53 min
